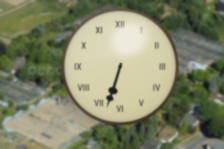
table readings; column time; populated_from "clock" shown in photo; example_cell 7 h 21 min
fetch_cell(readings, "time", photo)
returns 6 h 33 min
